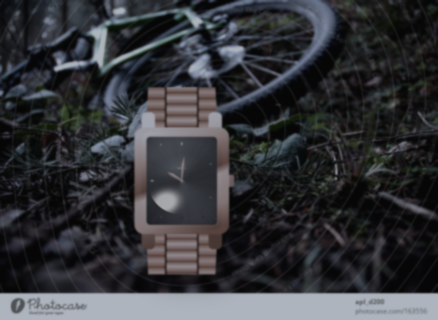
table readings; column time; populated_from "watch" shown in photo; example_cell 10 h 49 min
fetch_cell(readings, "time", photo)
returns 10 h 01 min
